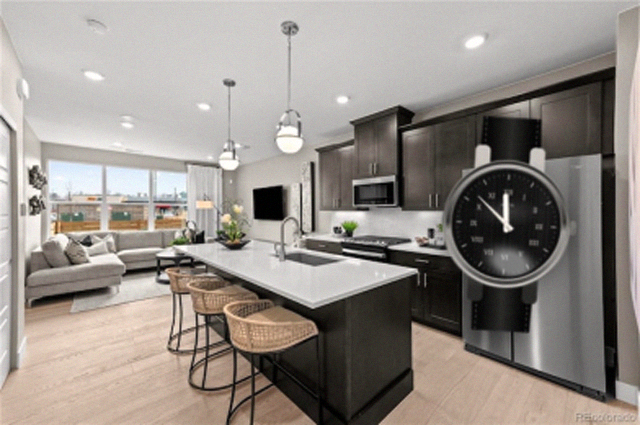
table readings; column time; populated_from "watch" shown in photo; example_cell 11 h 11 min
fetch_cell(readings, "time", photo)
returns 11 h 52 min
